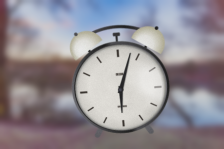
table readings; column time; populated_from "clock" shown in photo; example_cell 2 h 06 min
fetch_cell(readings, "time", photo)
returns 6 h 03 min
